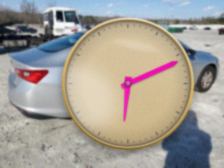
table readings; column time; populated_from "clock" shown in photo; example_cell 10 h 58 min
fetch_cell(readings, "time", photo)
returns 6 h 11 min
